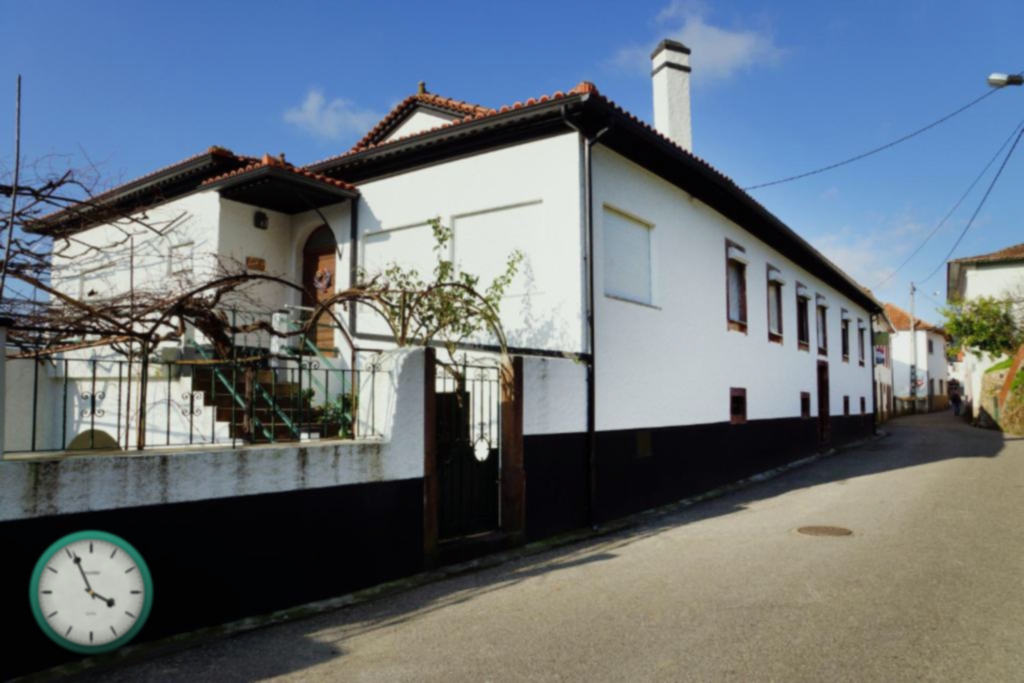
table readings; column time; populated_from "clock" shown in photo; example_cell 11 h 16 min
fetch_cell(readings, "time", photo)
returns 3 h 56 min
